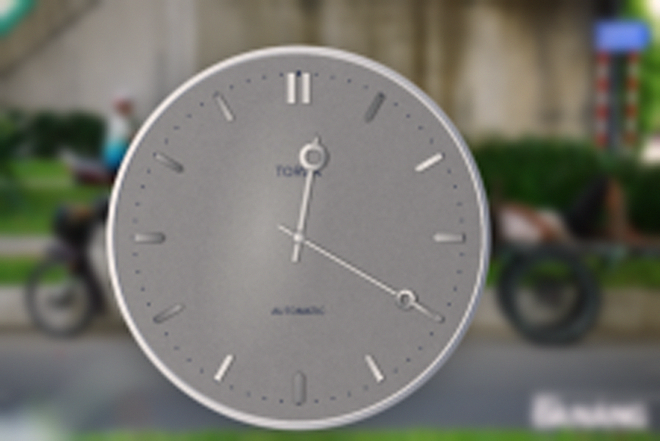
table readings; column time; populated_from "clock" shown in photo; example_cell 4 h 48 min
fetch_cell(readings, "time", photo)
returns 12 h 20 min
